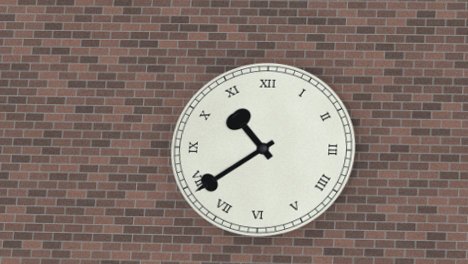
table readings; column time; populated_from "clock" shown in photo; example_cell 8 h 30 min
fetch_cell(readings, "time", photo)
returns 10 h 39 min
